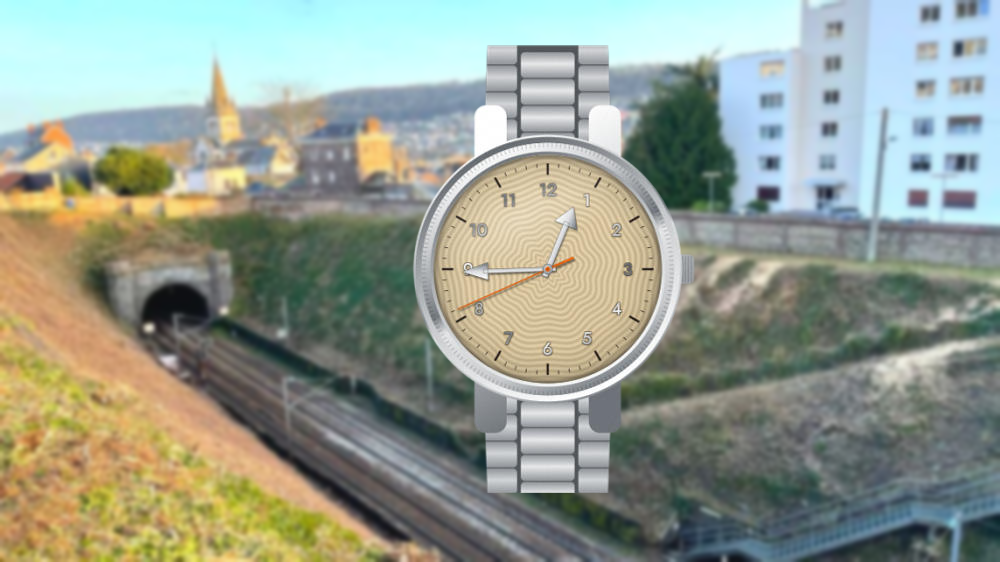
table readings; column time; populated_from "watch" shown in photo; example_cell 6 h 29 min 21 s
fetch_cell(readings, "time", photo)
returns 12 h 44 min 41 s
